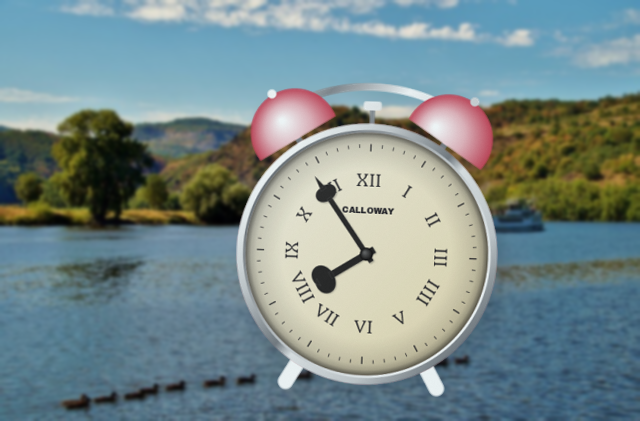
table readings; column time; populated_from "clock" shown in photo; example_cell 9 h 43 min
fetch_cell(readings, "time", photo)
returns 7 h 54 min
